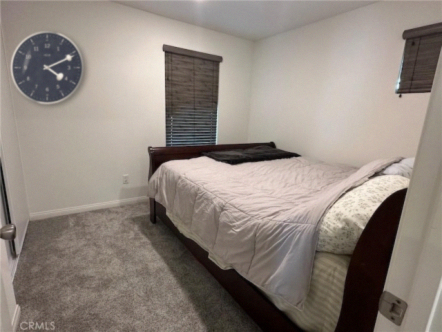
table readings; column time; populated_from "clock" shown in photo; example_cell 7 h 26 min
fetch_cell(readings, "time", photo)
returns 4 h 11 min
